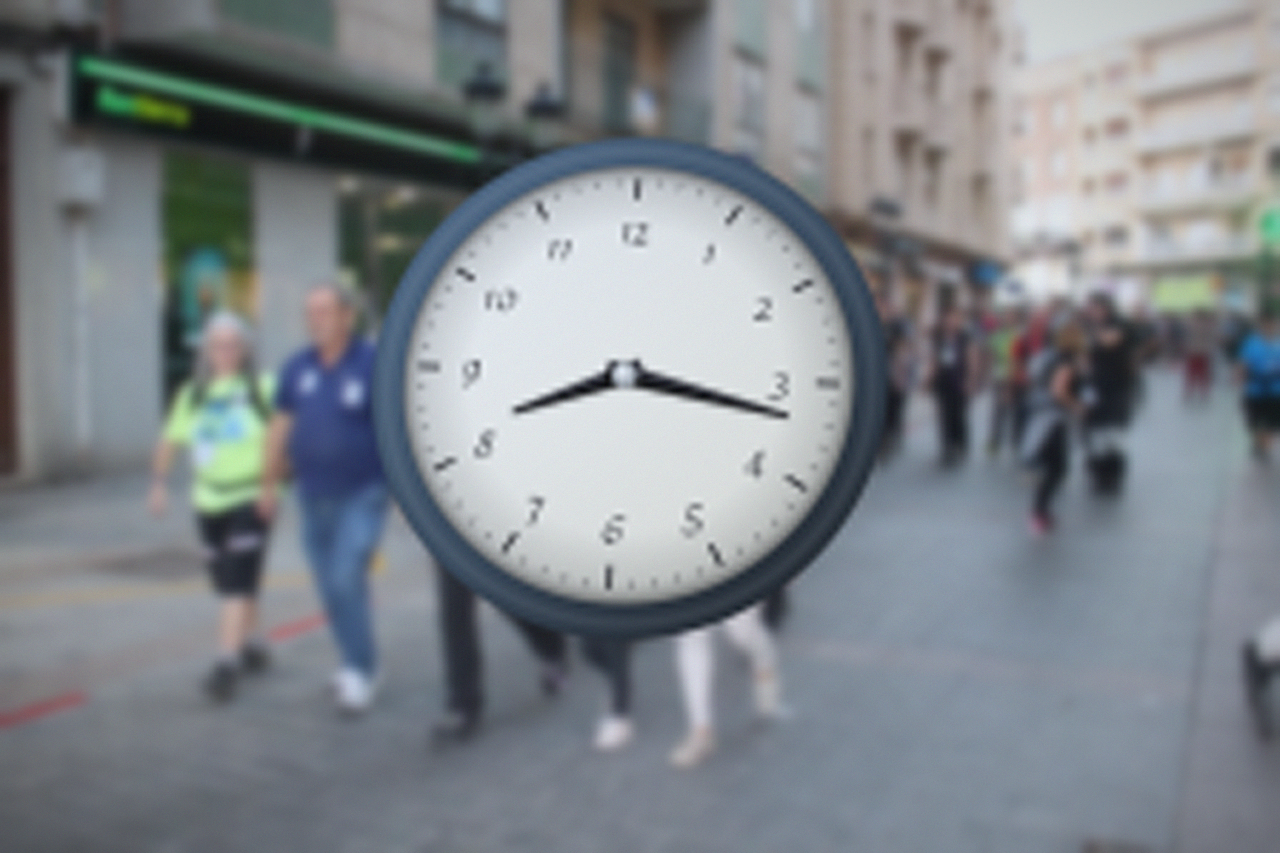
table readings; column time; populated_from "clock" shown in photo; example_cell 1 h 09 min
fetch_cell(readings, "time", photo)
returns 8 h 17 min
